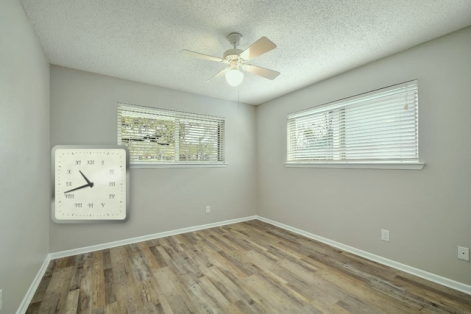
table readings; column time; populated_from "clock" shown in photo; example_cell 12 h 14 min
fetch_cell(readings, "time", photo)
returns 10 h 42 min
